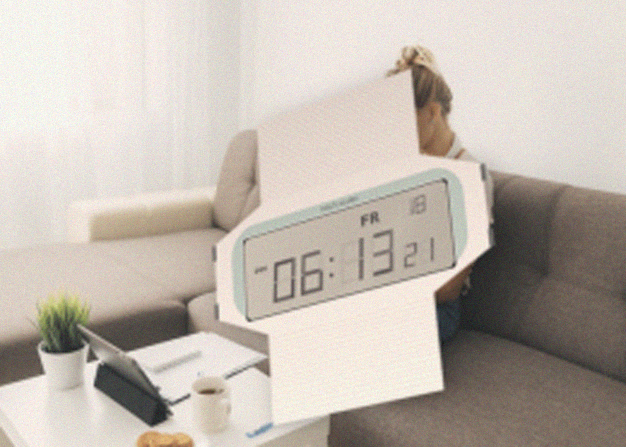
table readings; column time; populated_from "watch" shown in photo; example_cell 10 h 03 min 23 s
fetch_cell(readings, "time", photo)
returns 6 h 13 min 21 s
